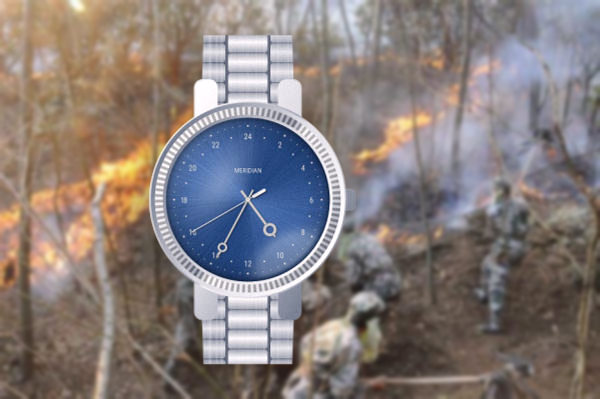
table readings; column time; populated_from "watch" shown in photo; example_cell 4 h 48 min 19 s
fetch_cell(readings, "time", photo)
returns 9 h 34 min 40 s
